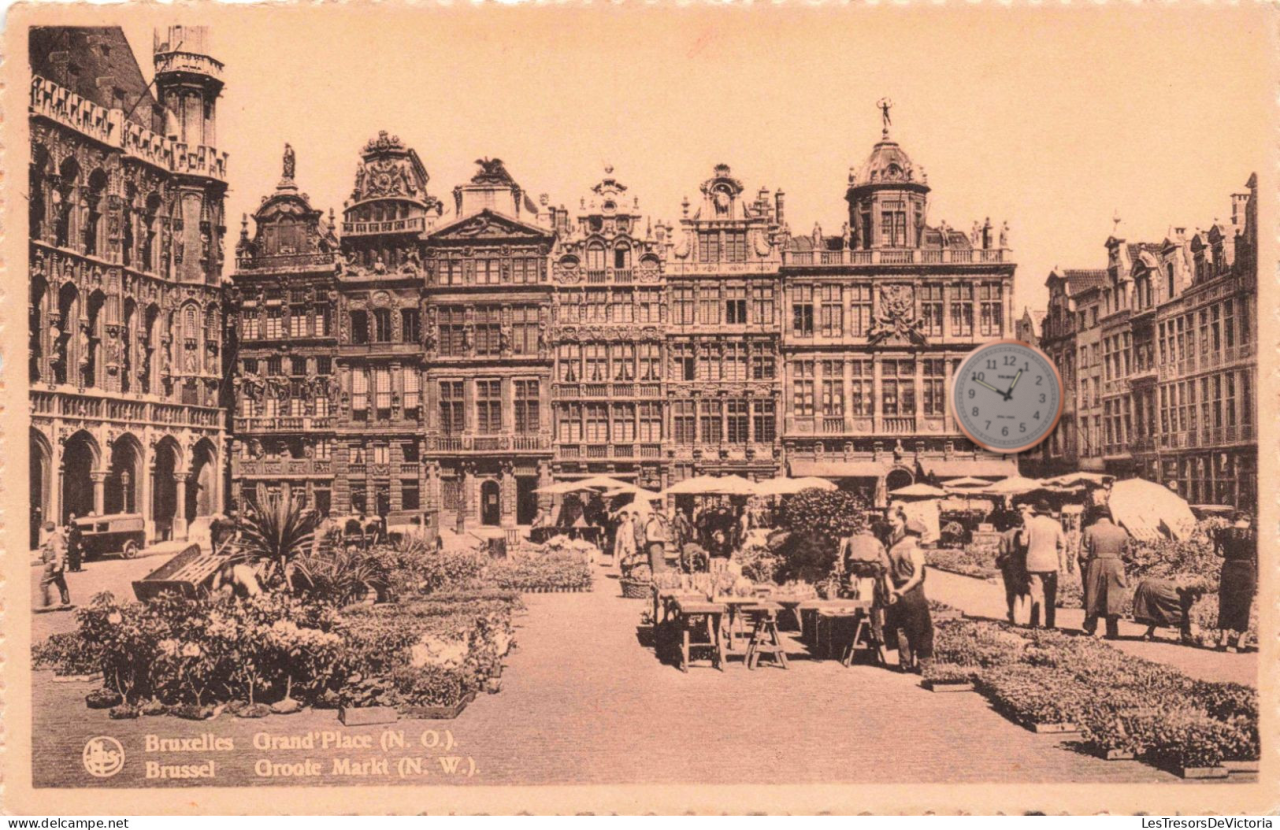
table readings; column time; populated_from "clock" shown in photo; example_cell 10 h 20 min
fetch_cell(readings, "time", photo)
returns 12 h 49 min
